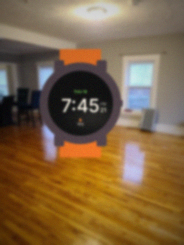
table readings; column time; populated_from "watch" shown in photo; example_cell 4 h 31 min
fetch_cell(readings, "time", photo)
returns 7 h 45 min
